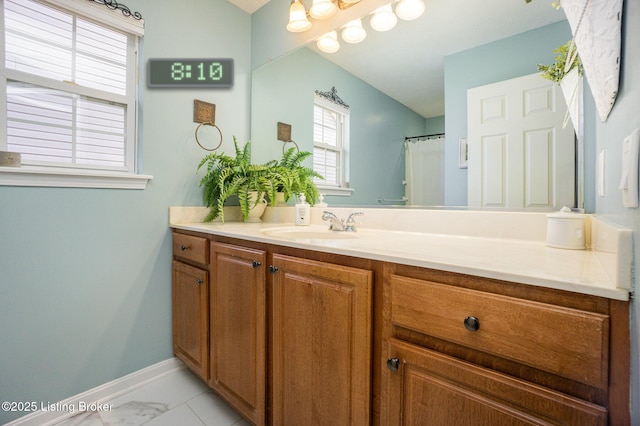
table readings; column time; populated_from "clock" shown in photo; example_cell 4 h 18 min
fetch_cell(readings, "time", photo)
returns 8 h 10 min
